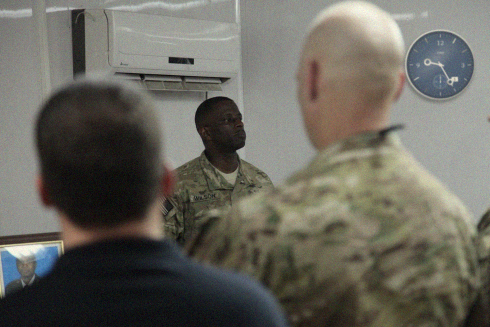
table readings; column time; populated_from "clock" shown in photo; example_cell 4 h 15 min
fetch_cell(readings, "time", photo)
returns 9 h 25 min
